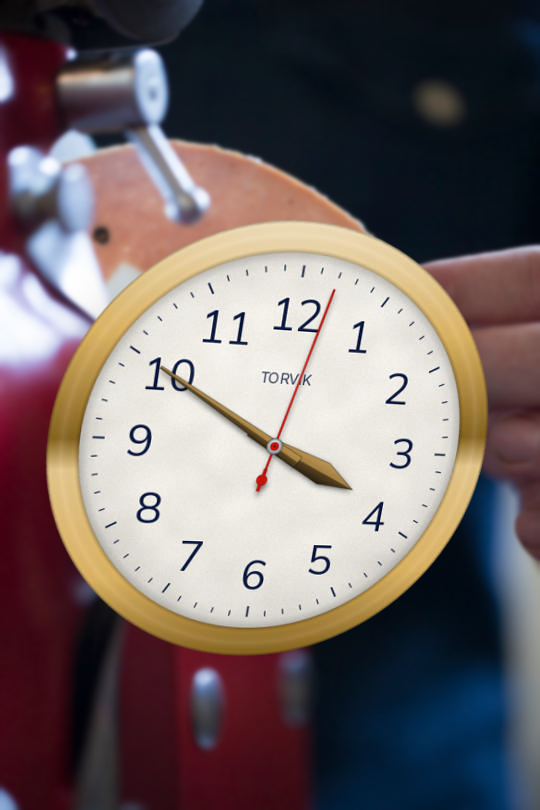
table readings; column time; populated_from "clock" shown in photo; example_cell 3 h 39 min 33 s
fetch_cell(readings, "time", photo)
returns 3 h 50 min 02 s
